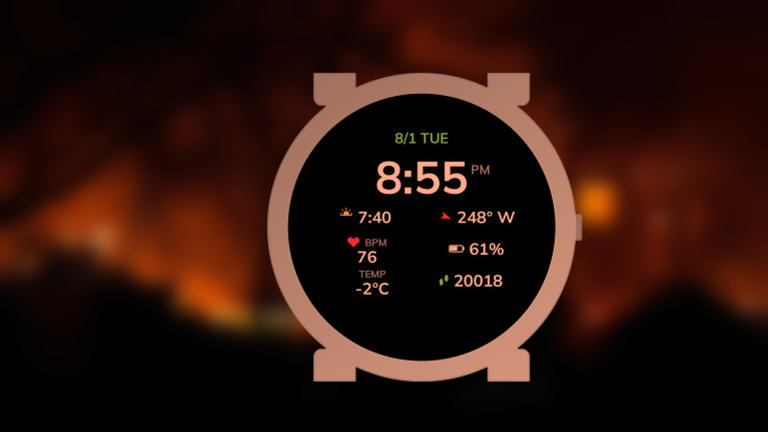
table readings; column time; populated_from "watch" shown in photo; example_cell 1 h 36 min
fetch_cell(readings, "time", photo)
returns 8 h 55 min
